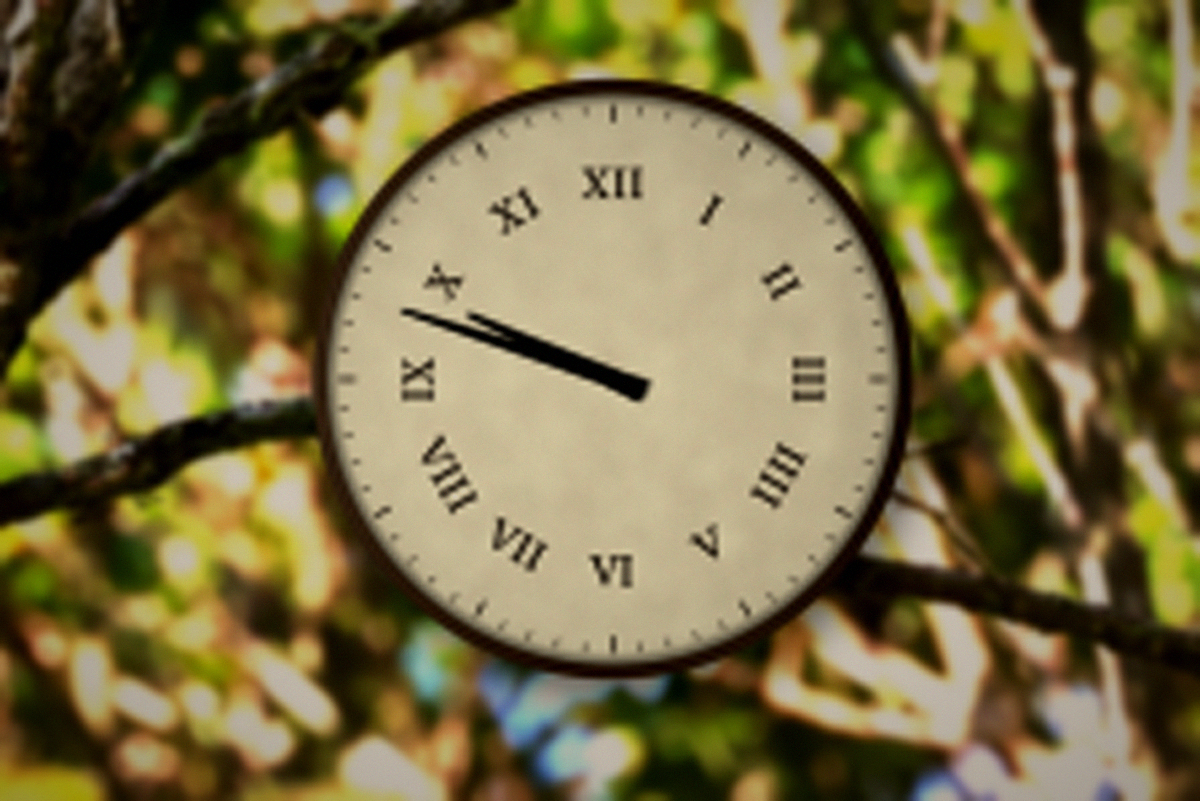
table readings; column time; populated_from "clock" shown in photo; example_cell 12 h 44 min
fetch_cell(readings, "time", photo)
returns 9 h 48 min
